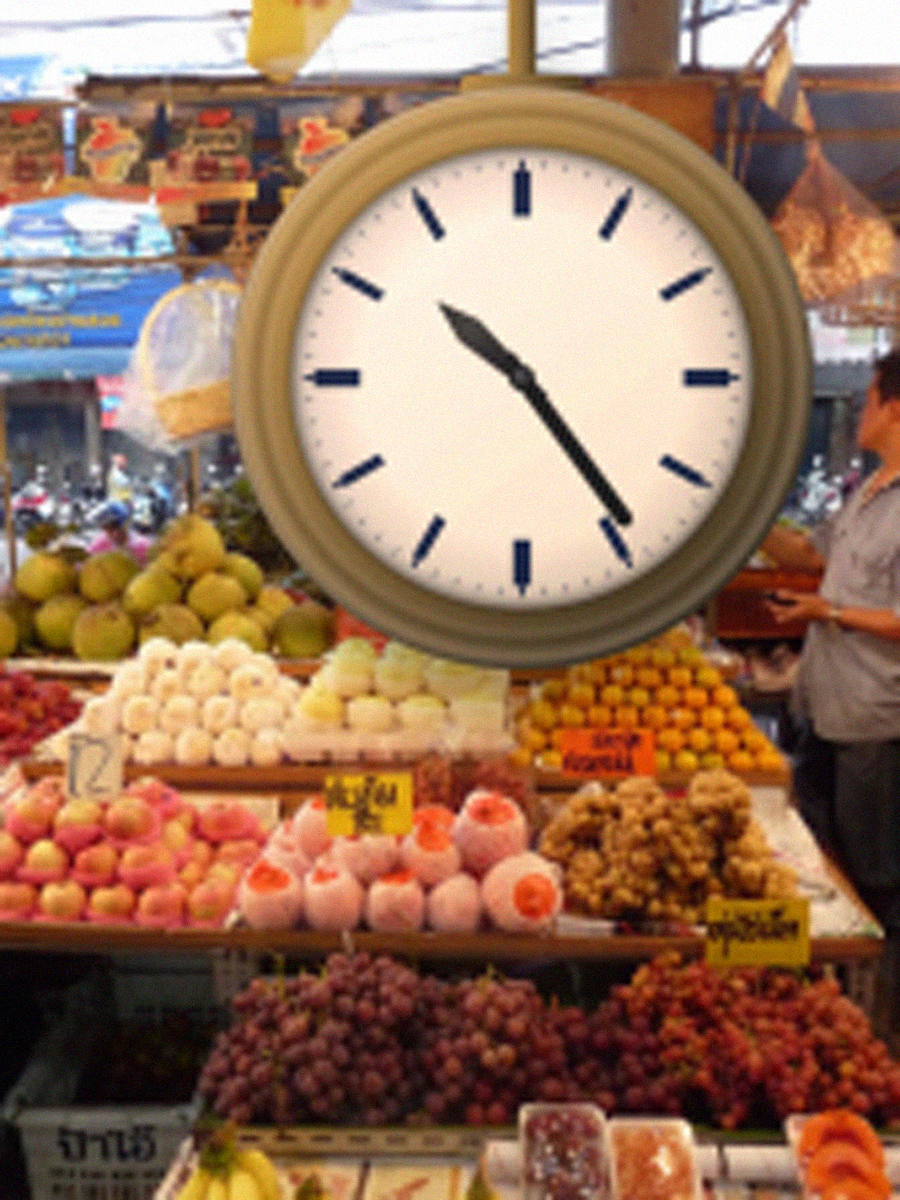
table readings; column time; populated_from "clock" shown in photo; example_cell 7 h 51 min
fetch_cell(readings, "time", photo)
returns 10 h 24 min
